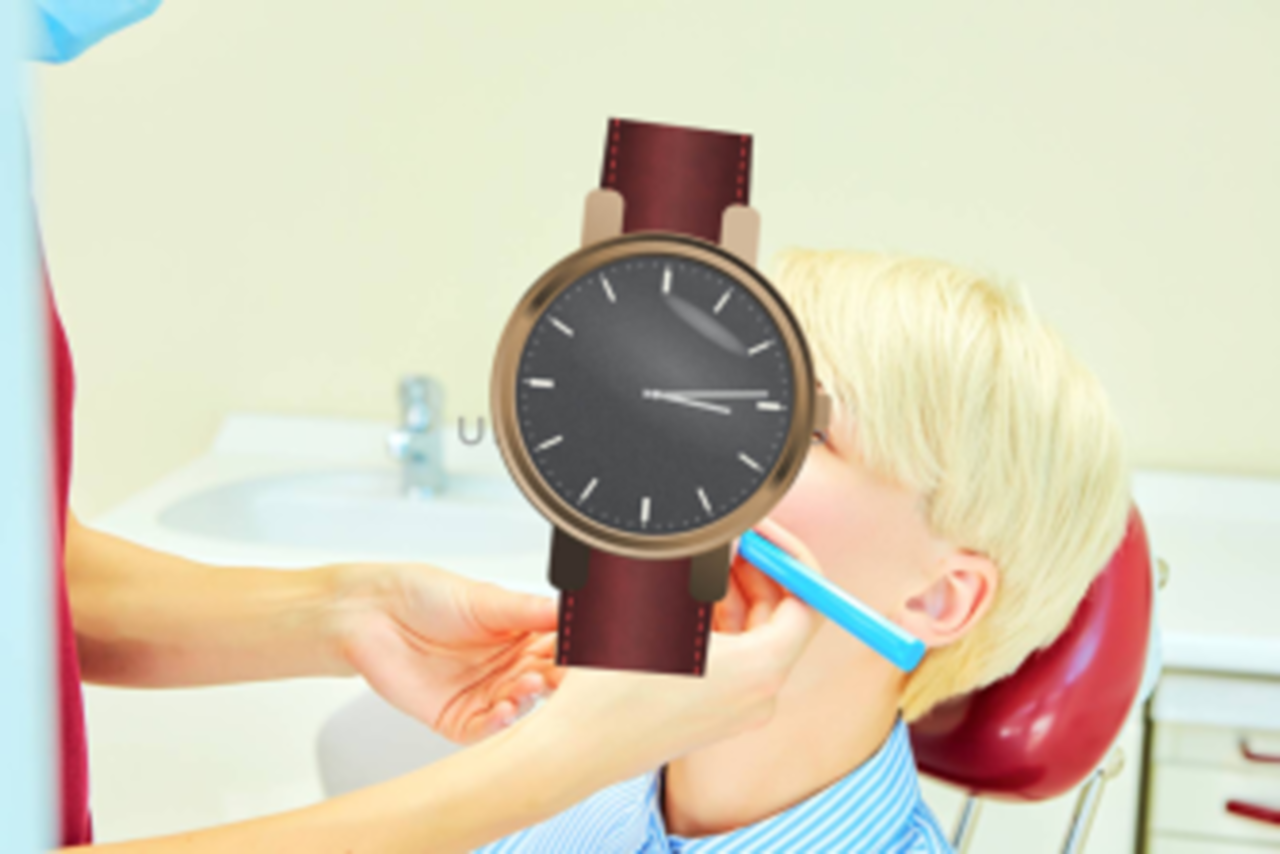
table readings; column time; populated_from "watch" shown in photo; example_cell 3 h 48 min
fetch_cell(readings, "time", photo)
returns 3 h 14 min
